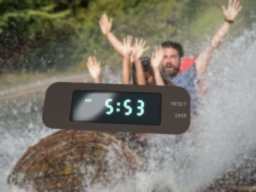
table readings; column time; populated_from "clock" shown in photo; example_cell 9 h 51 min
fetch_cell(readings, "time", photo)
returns 5 h 53 min
